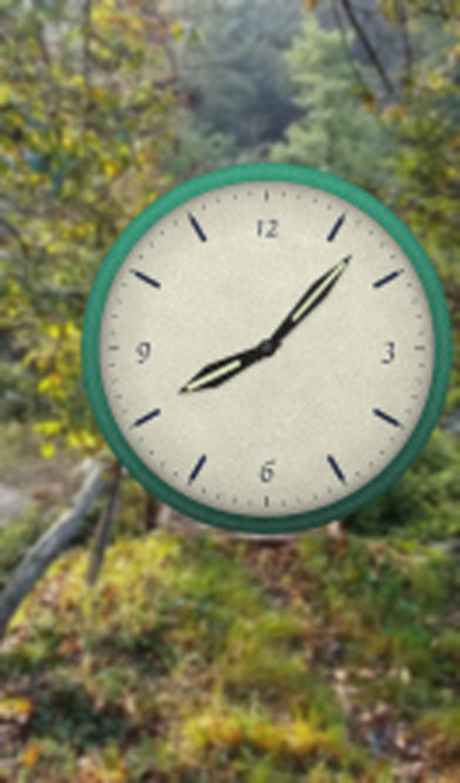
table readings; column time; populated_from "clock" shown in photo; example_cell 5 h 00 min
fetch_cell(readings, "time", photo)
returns 8 h 07 min
